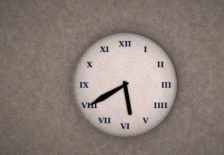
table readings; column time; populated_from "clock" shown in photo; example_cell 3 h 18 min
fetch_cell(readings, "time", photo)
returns 5 h 40 min
